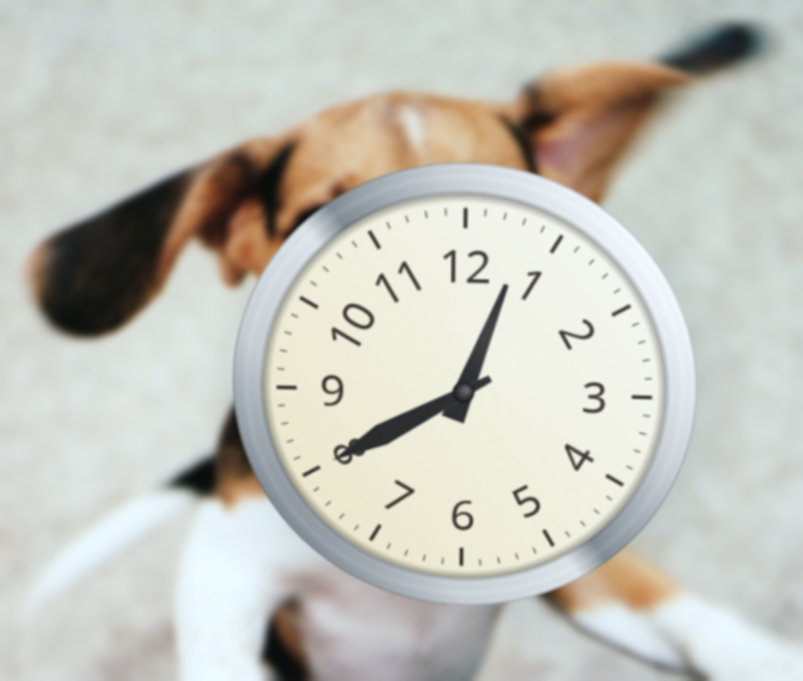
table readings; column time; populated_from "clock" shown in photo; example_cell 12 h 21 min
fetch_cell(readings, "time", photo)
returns 12 h 40 min
